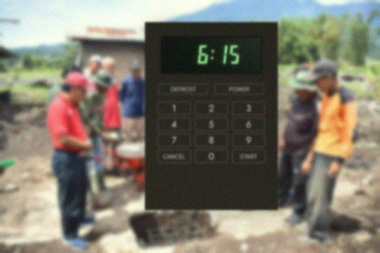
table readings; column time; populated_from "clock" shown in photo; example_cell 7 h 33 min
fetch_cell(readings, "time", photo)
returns 6 h 15 min
